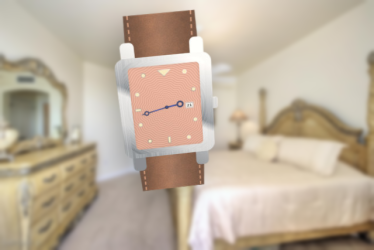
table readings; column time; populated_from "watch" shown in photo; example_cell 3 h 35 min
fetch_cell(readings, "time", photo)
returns 2 h 43 min
